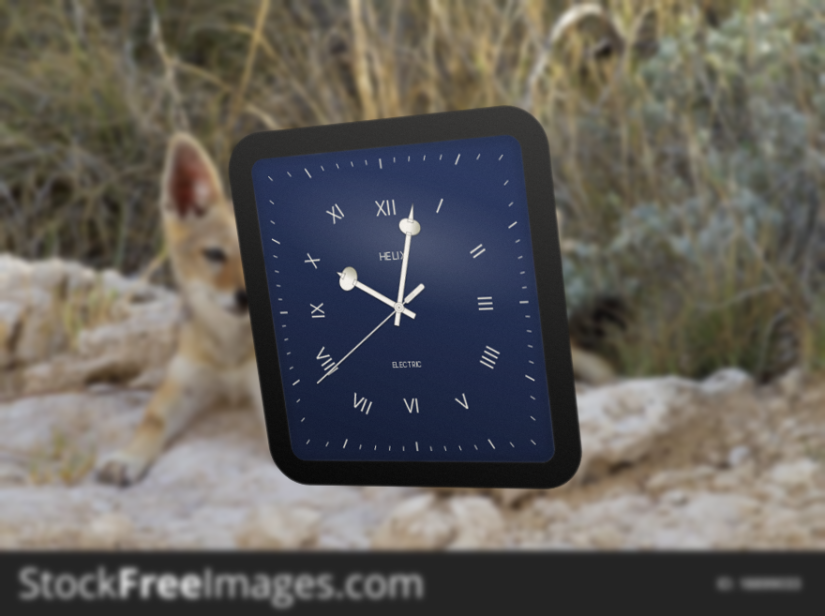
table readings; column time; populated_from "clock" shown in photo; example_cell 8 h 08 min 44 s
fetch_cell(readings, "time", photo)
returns 10 h 02 min 39 s
